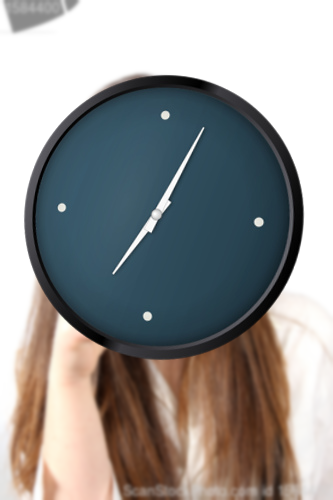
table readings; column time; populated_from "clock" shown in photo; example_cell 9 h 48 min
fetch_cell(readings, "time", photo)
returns 7 h 04 min
